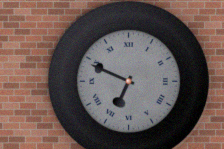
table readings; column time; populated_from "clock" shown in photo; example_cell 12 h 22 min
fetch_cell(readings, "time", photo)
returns 6 h 49 min
